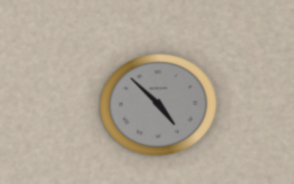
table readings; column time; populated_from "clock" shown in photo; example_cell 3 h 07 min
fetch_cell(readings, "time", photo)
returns 4 h 53 min
